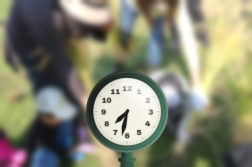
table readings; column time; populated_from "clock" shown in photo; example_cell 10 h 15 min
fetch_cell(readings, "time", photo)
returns 7 h 32 min
